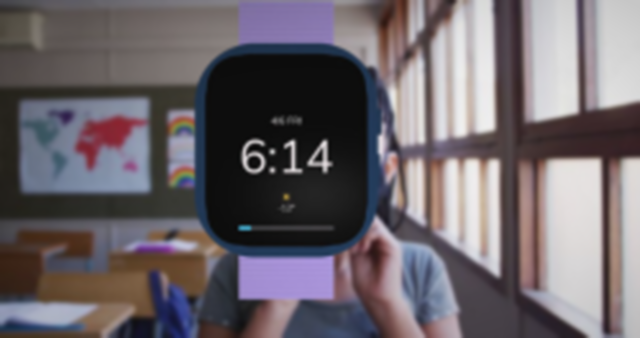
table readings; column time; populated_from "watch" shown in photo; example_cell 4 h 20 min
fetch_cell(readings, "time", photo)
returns 6 h 14 min
